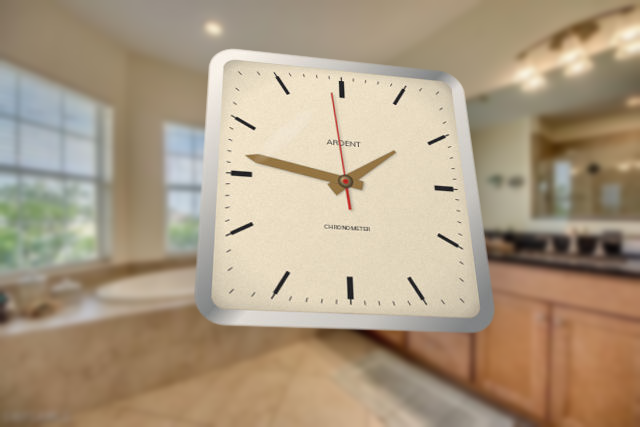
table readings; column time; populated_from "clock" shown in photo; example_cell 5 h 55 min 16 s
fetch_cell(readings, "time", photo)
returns 1 h 46 min 59 s
